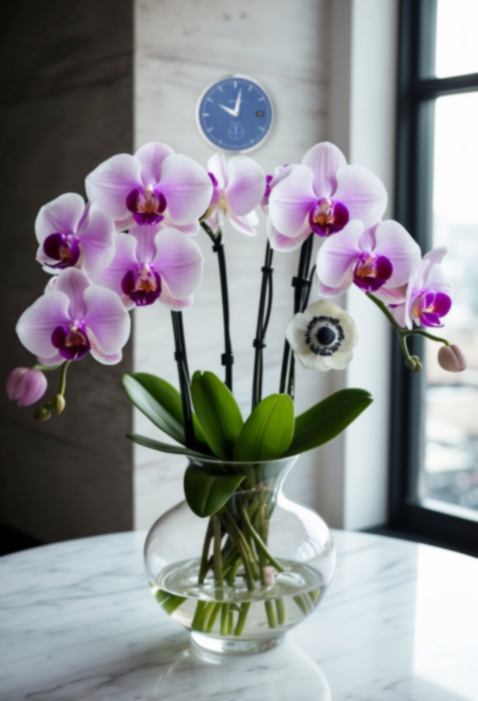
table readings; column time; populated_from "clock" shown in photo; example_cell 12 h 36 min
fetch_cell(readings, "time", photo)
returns 10 h 02 min
